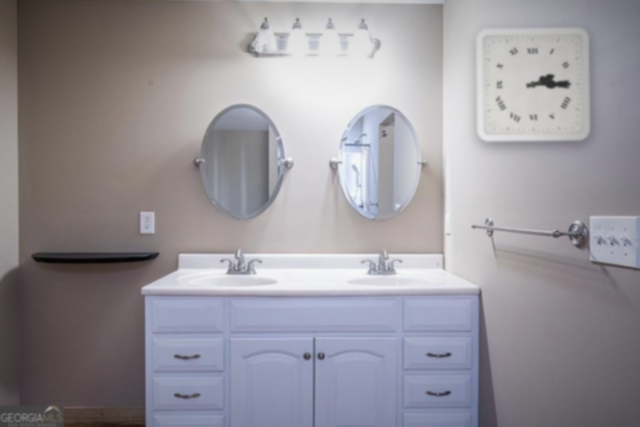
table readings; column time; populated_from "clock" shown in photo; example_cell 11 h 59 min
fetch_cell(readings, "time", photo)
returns 2 h 15 min
